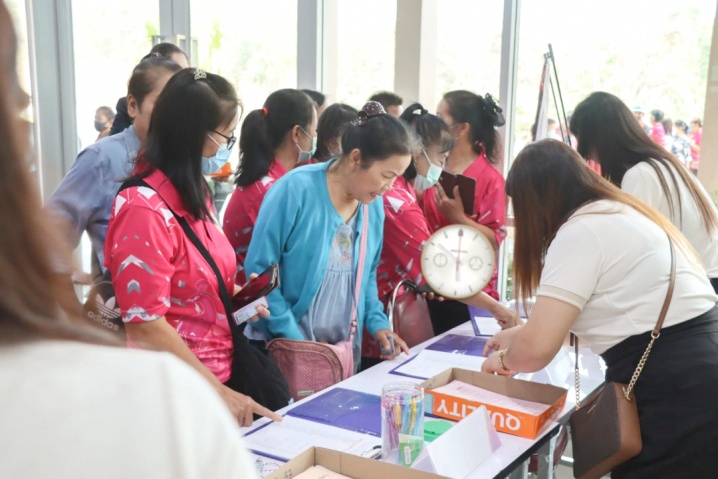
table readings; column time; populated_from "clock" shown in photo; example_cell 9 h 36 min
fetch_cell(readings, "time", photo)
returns 5 h 51 min
